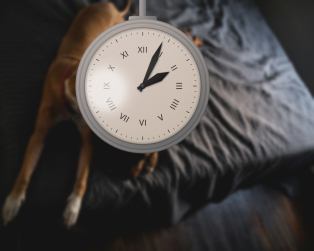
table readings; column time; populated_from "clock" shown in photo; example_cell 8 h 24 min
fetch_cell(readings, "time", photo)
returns 2 h 04 min
